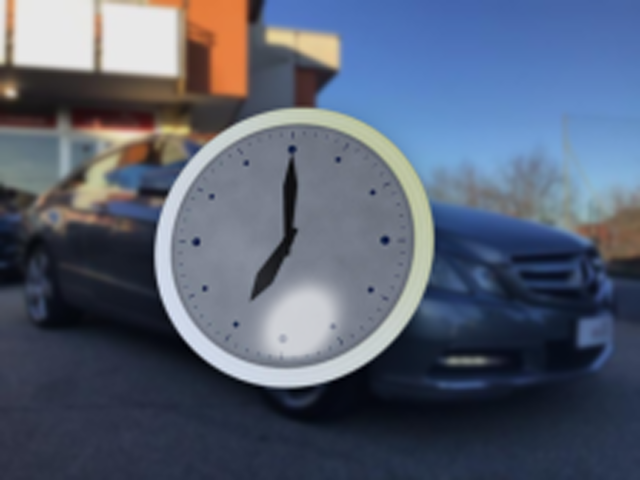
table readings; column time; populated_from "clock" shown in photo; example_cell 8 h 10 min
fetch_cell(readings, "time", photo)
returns 7 h 00 min
